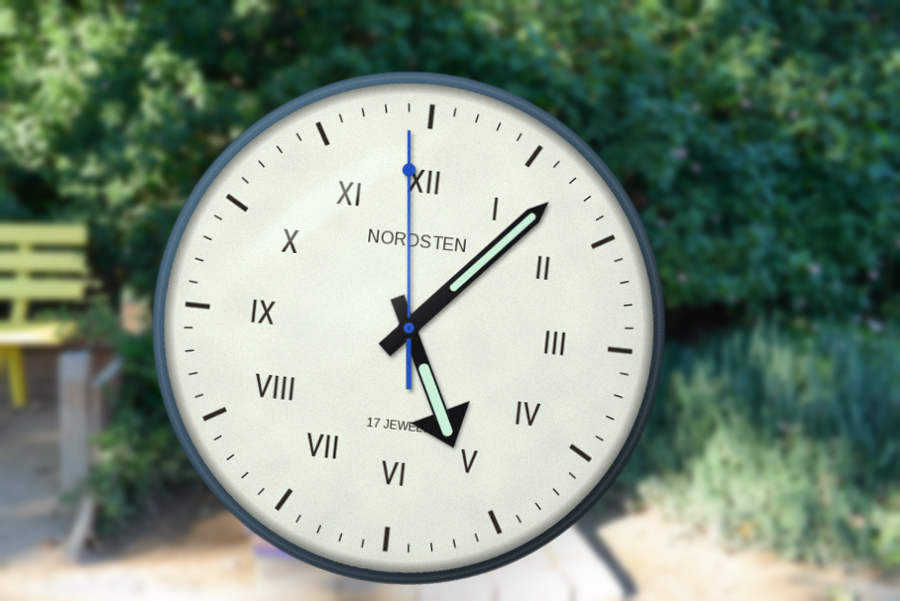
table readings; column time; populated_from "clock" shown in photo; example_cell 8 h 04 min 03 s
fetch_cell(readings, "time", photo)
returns 5 h 06 min 59 s
